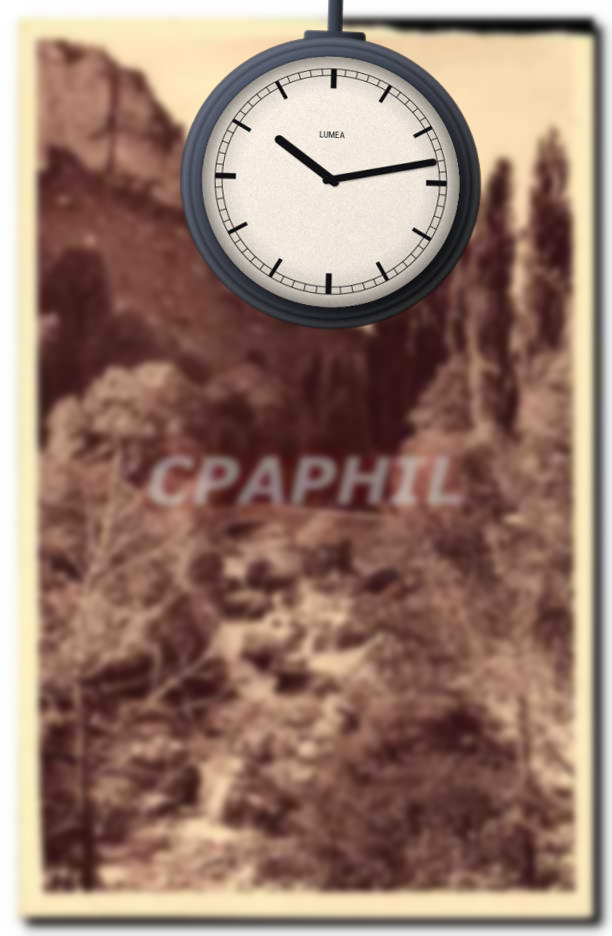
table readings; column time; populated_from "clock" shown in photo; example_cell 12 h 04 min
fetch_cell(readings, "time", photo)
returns 10 h 13 min
